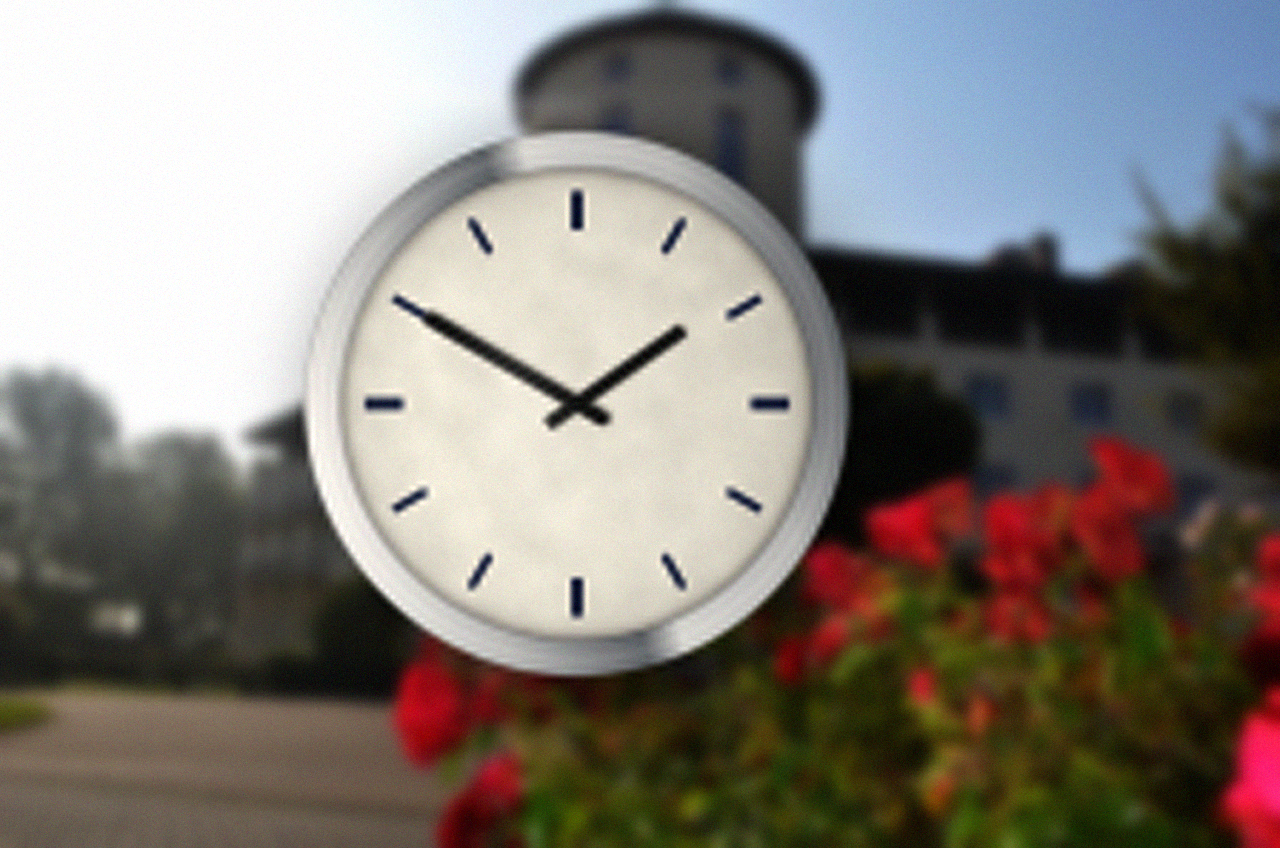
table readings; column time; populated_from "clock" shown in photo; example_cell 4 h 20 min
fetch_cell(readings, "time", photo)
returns 1 h 50 min
